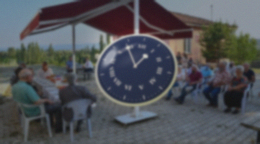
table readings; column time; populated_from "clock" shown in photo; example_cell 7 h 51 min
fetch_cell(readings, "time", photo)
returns 12 h 54 min
